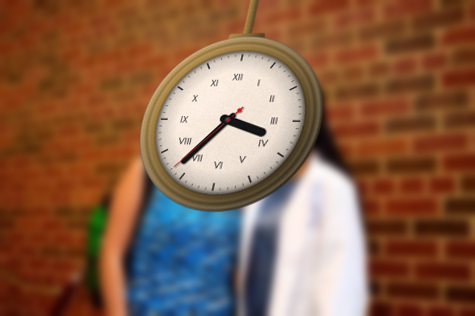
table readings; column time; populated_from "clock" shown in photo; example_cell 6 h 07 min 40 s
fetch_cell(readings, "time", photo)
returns 3 h 36 min 37 s
